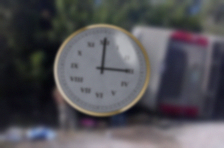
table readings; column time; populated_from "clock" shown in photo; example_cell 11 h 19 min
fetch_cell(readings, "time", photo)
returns 3 h 00 min
